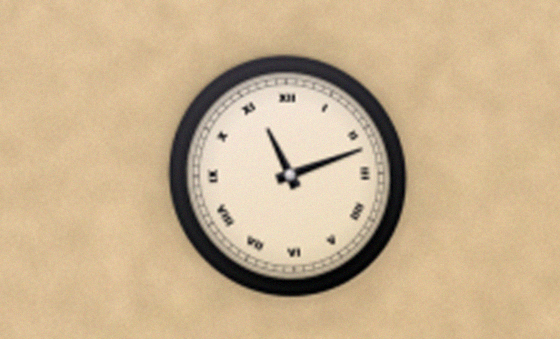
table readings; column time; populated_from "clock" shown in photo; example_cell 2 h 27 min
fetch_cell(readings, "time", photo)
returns 11 h 12 min
